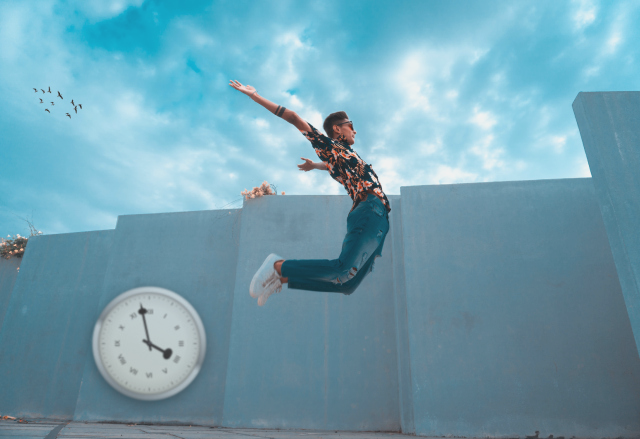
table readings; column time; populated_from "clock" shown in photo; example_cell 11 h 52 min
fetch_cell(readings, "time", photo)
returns 3 h 58 min
